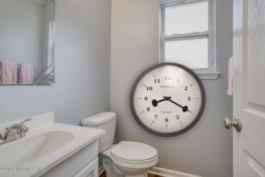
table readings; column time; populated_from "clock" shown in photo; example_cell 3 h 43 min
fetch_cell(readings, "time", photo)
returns 8 h 20 min
